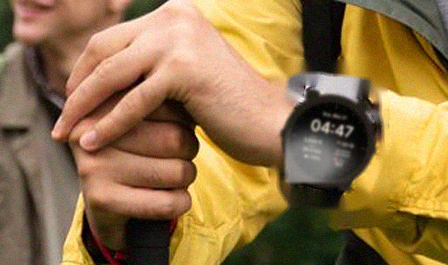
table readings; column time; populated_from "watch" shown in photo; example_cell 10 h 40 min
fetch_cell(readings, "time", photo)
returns 4 h 47 min
